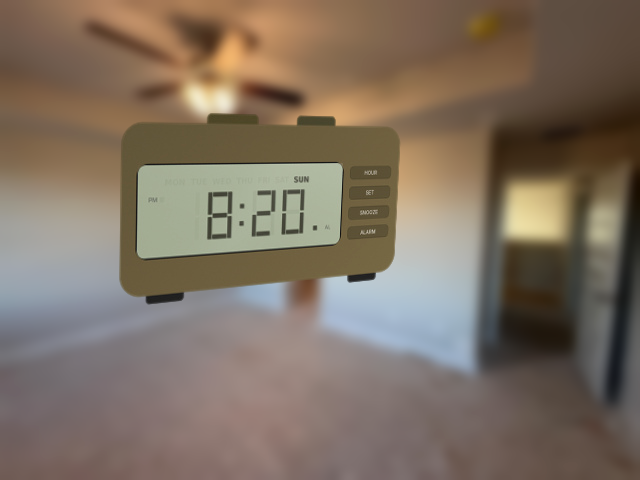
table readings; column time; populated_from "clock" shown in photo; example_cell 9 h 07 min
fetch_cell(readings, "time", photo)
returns 8 h 20 min
